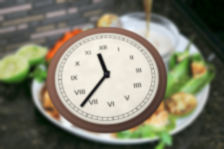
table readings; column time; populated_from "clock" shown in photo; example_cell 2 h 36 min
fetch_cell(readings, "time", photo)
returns 11 h 37 min
